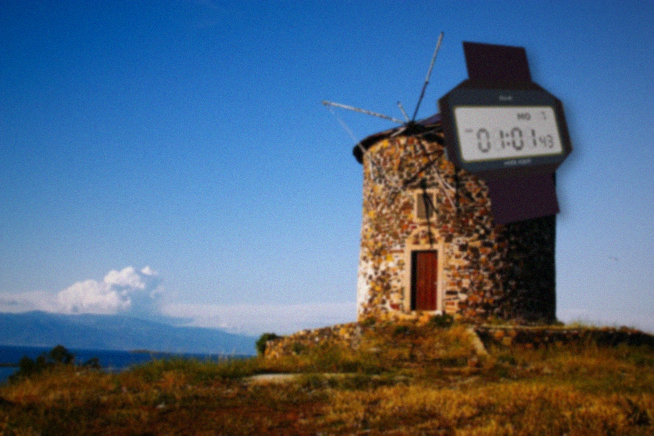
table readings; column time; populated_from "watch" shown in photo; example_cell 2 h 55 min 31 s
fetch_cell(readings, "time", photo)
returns 1 h 01 min 43 s
